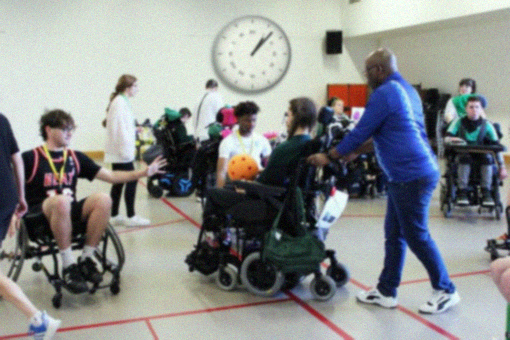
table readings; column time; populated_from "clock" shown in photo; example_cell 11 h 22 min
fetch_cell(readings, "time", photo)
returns 1 h 07 min
